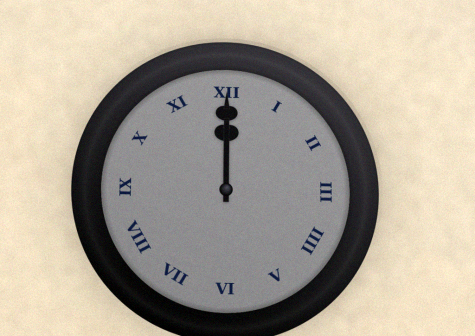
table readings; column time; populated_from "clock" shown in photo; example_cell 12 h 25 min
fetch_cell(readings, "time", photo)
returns 12 h 00 min
